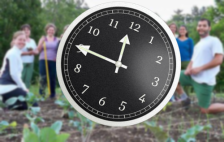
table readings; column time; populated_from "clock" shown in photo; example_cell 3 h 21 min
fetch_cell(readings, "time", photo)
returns 11 h 45 min
